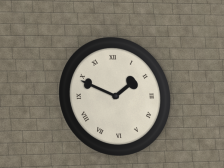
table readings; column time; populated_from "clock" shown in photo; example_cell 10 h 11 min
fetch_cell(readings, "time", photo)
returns 1 h 49 min
